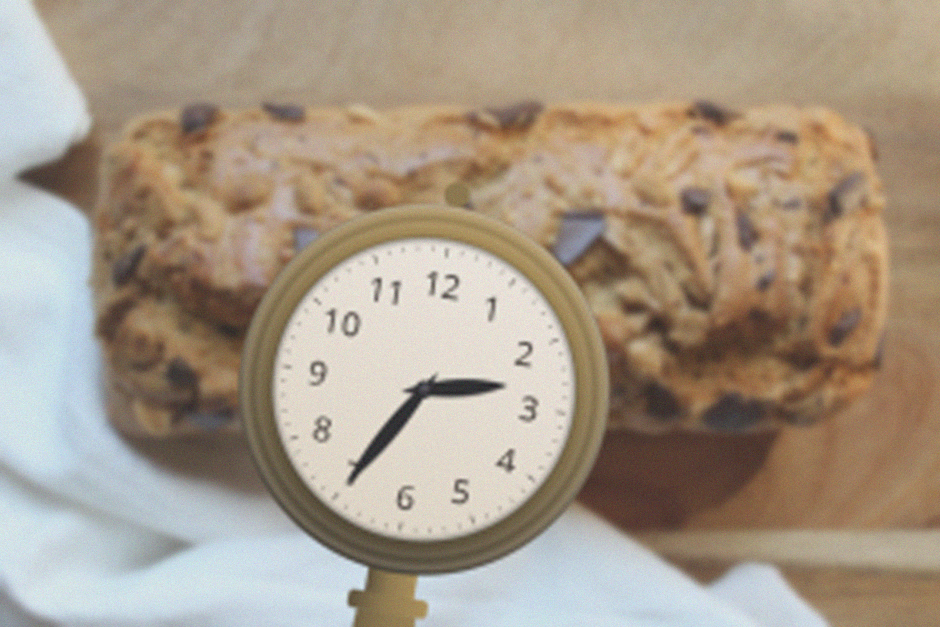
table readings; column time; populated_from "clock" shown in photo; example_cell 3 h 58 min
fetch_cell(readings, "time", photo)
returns 2 h 35 min
